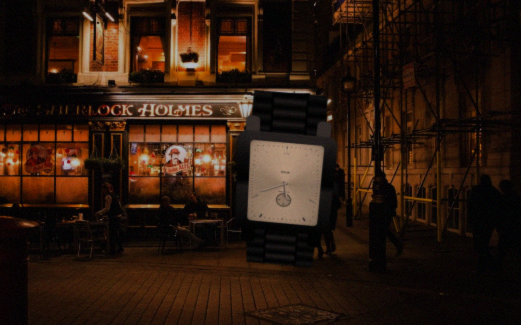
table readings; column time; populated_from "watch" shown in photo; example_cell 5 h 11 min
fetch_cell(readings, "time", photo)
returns 5 h 41 min
